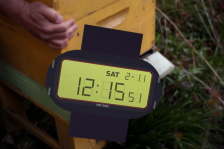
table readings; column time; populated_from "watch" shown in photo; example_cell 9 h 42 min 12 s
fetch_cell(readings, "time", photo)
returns 12 h 15 min 51 s
